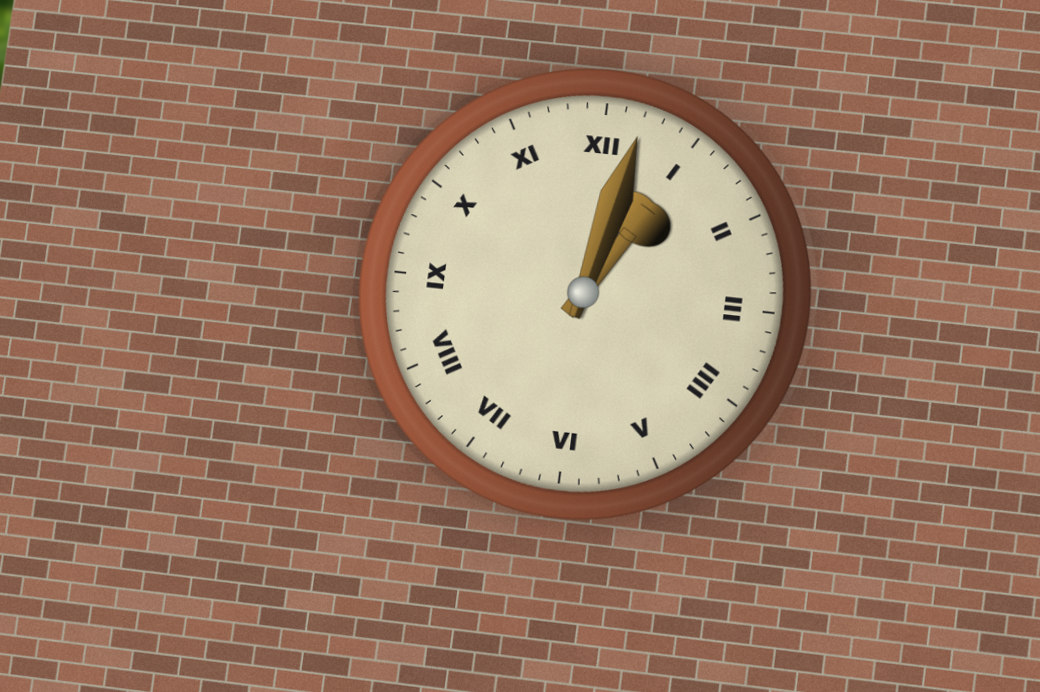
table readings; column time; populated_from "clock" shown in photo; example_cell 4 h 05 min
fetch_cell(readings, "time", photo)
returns 1 h 02 min
